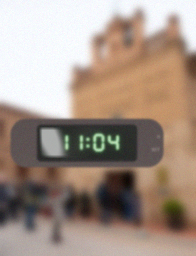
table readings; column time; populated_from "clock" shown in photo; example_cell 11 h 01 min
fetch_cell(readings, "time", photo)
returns 11 h 04 min
